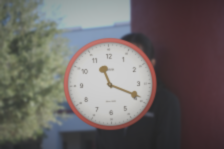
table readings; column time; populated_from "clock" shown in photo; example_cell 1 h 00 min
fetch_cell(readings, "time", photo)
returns 11 h 19 min
